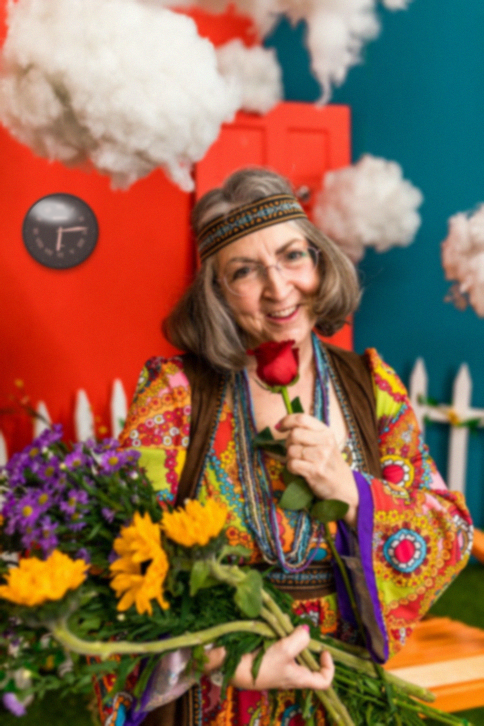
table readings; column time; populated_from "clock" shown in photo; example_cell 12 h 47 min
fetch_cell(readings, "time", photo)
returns 6 h 14 min
